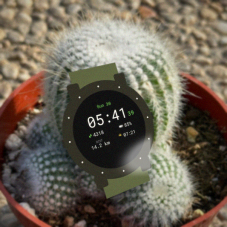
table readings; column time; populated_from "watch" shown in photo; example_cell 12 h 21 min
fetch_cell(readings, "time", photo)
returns 5 h 41 min
